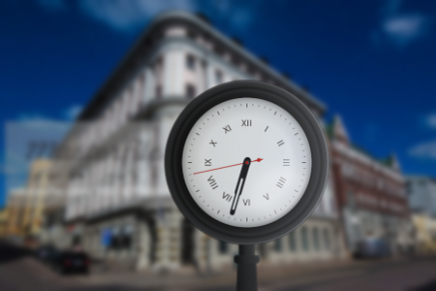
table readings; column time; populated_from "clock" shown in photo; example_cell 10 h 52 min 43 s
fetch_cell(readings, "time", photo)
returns 6 h 32 min 43 s
